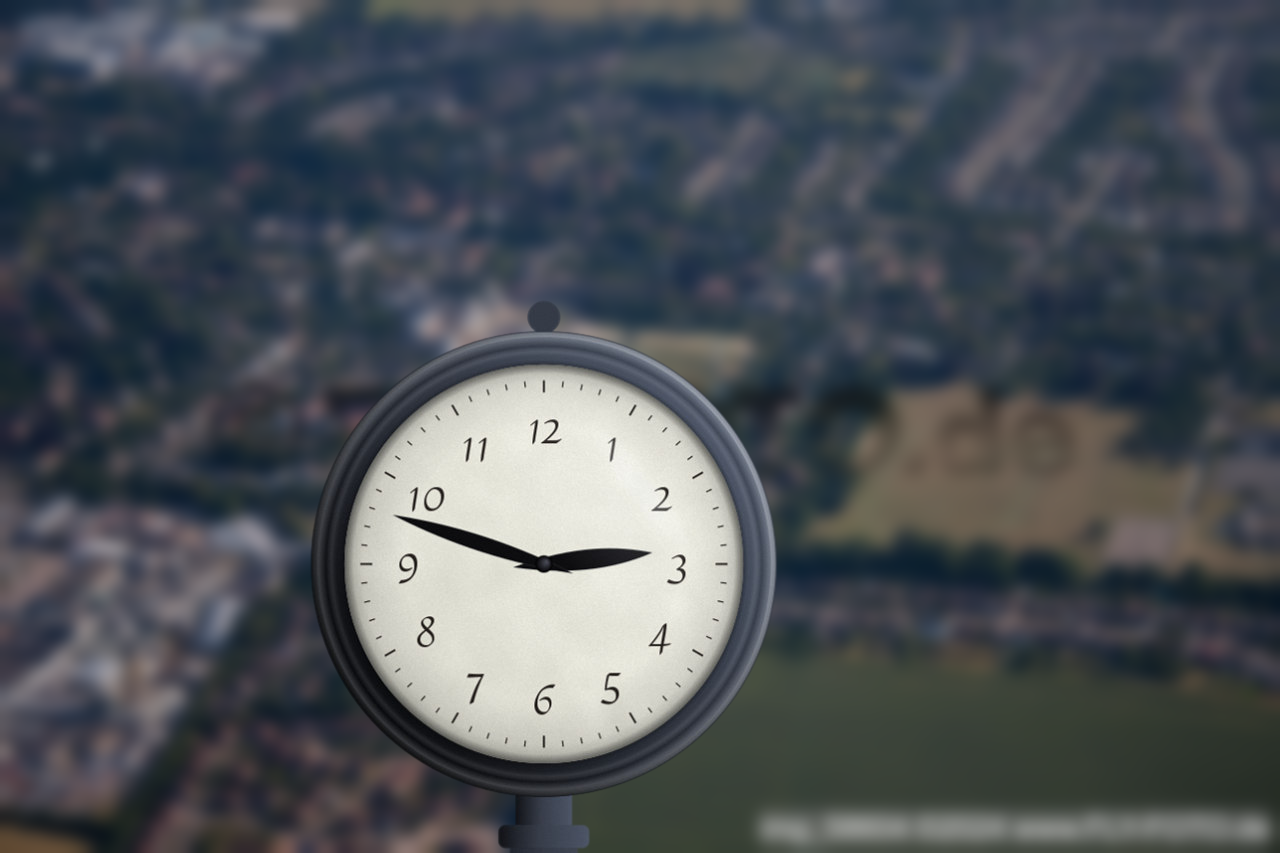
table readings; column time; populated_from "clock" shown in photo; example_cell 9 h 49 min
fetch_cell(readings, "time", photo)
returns 2 h 48 min
